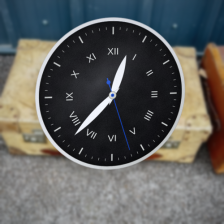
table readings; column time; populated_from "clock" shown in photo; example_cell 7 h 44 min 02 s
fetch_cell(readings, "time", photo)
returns 12 h 37 min 27 s
